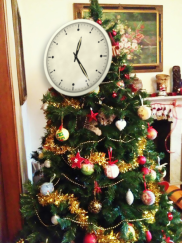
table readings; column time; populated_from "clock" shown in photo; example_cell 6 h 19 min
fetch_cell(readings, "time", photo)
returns 12 h 24 min
